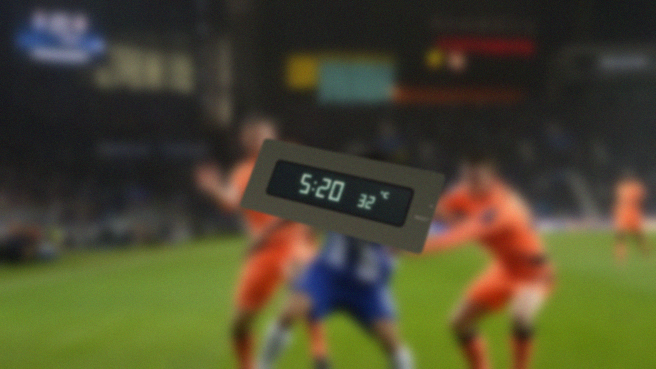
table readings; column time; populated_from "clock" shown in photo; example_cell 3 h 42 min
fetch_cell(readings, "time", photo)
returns 5 h 20 min
